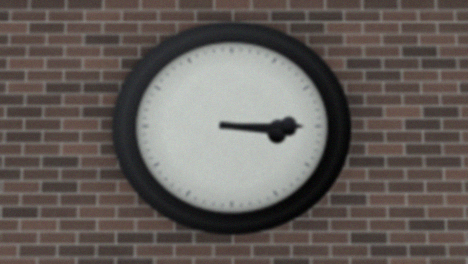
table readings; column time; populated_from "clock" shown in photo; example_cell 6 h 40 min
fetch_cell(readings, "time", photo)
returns 3 h 15 min
